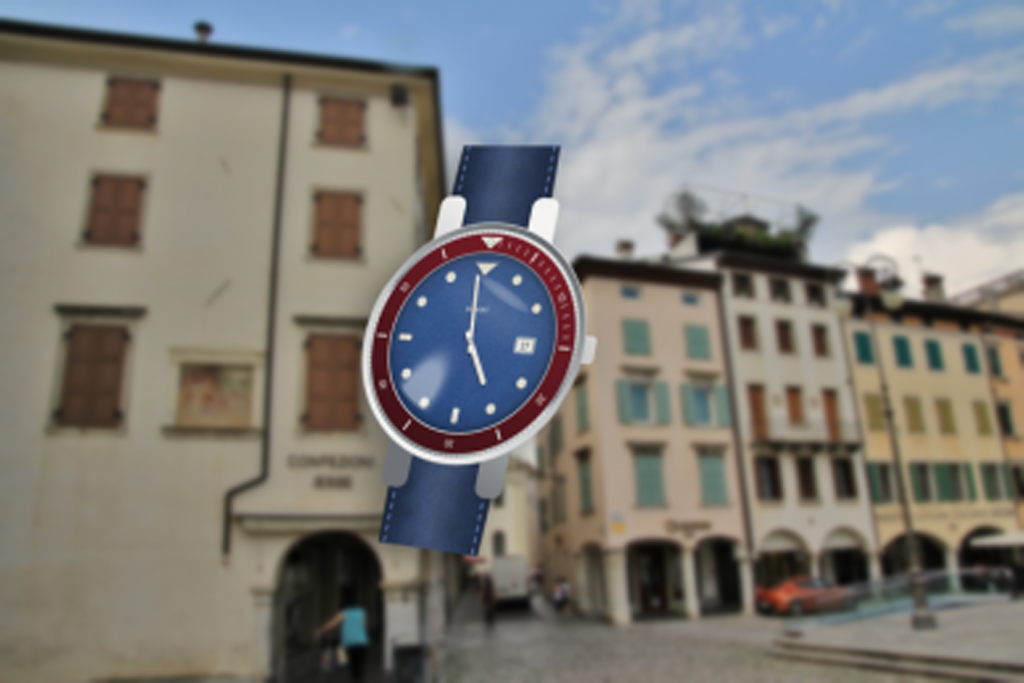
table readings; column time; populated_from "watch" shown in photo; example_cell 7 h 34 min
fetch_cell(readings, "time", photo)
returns 4 h 59 min
